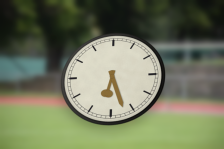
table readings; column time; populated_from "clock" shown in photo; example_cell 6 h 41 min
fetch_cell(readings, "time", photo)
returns 6 h 27 min
